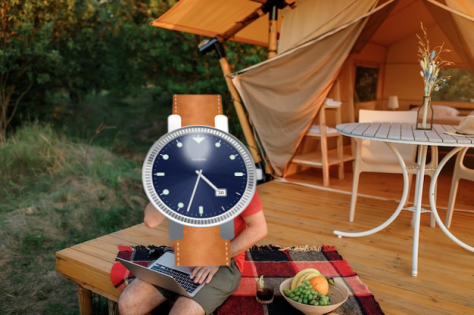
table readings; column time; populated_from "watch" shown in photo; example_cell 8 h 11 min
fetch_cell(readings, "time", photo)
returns 4 h 33 min
